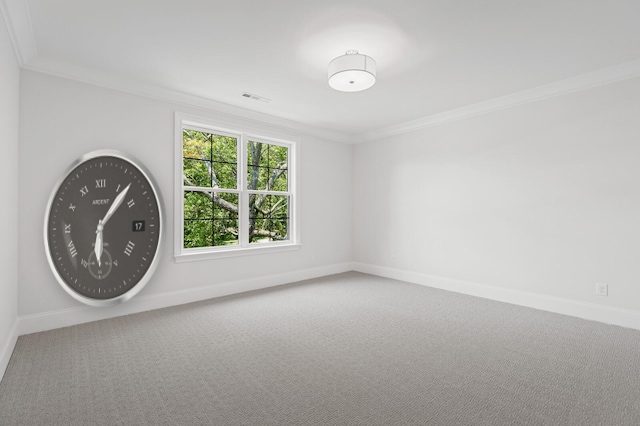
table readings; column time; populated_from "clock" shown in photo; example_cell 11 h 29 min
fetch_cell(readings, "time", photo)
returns 6 h 07 min
